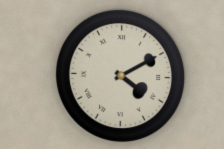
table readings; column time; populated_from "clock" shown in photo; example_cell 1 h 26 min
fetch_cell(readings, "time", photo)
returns 4 h 10 min
